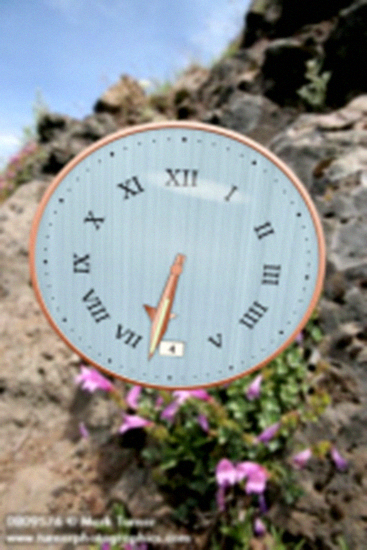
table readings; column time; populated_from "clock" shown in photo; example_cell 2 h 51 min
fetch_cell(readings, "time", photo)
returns 6 h 32 min
